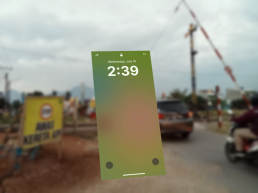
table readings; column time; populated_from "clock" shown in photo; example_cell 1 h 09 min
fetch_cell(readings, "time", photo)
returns 2 h 39 min
